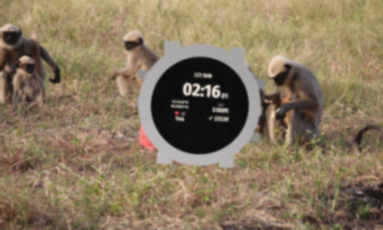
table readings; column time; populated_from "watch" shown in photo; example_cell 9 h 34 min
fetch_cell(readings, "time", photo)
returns 2 h 16 min
